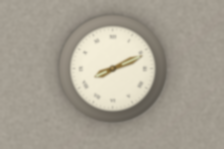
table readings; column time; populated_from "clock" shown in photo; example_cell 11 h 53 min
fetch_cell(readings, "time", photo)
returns 8 h 11 min
